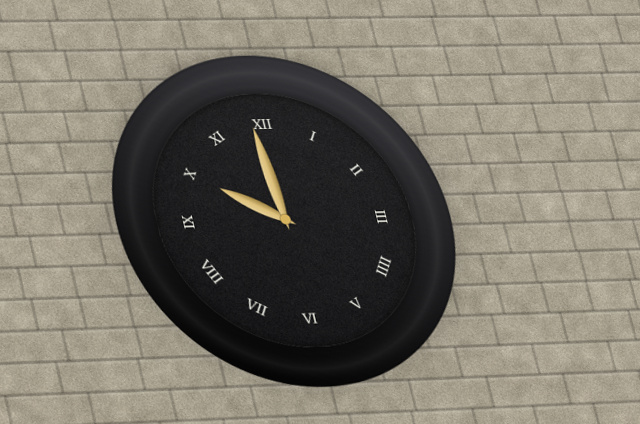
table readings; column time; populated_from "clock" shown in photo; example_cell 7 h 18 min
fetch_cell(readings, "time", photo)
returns 9 h 59 min
